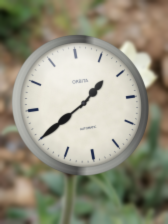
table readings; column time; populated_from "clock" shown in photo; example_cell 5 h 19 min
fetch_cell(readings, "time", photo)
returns 1 h 40 min
